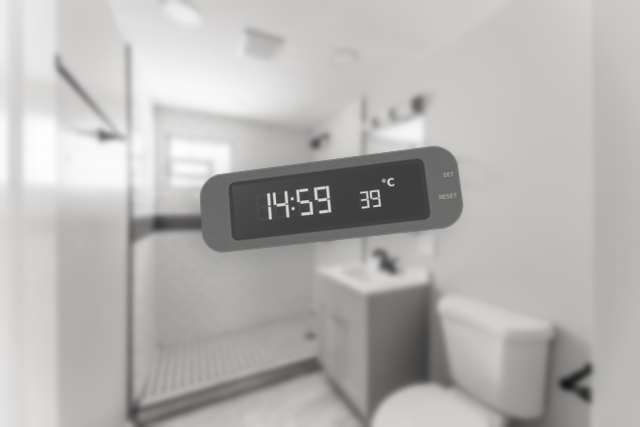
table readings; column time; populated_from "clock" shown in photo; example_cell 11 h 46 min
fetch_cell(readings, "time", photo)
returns 14 h 59 min
